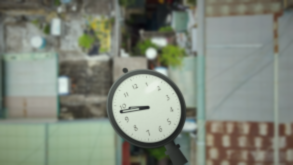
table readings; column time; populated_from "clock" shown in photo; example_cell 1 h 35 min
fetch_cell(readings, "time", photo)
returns 9 h 48 min
